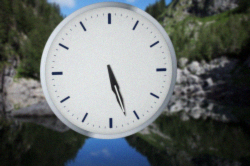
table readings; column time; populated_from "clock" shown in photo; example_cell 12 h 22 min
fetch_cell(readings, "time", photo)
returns 5 h 27 min
